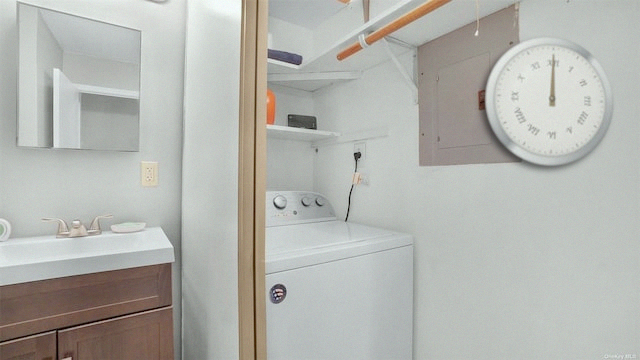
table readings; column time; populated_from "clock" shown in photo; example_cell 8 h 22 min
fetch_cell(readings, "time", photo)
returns 12 h 00 min
